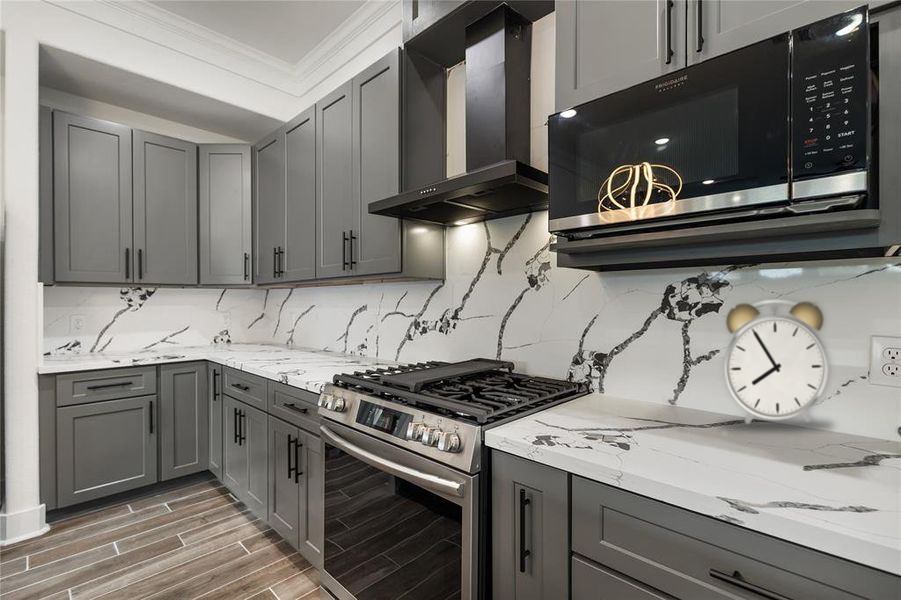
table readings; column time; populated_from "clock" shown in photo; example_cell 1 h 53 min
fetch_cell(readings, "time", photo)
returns 7 h 55 min
